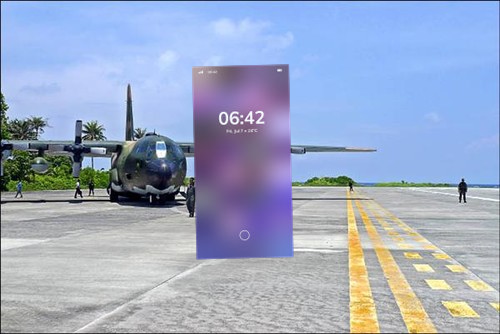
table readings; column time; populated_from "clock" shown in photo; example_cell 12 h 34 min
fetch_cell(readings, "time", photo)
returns 6 h 42 min
